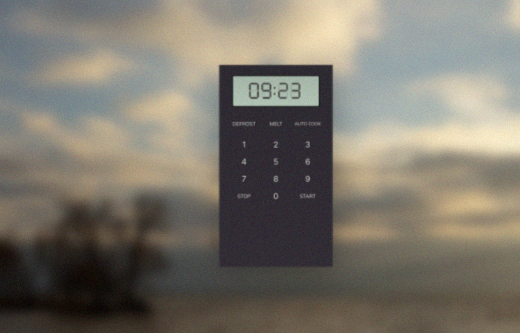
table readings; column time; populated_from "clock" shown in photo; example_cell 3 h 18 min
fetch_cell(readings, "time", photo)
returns 9 h 23 min
